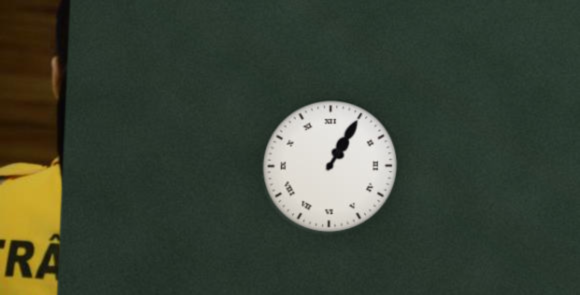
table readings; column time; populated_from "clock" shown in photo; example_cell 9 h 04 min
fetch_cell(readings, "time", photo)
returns 1 h 05 min
